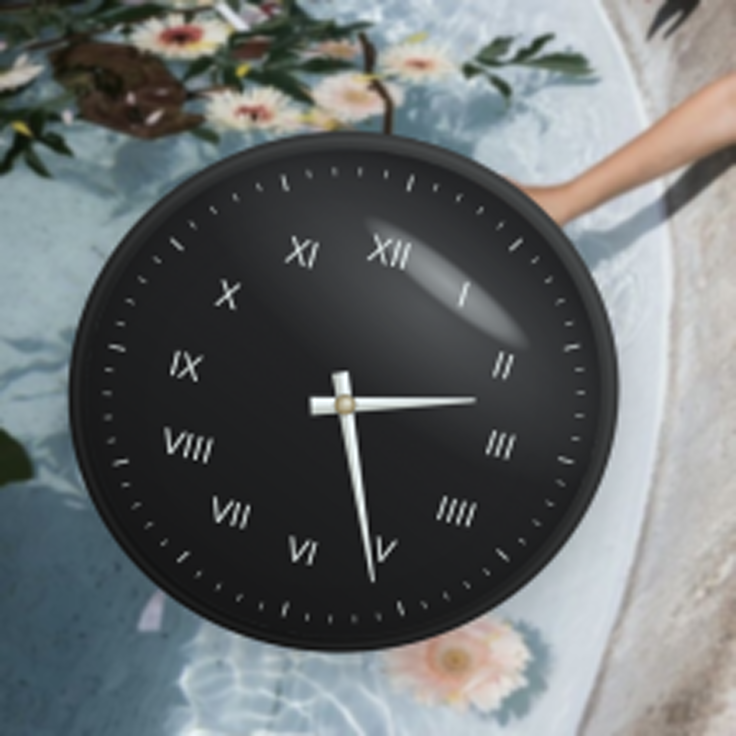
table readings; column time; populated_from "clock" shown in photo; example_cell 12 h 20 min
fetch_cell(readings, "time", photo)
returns 2 h 26 min
